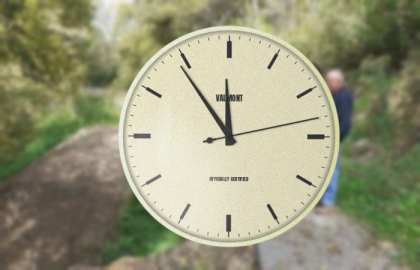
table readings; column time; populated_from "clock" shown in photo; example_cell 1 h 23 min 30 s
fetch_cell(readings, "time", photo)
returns 11 h 54 min 13 s
